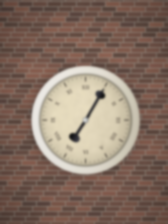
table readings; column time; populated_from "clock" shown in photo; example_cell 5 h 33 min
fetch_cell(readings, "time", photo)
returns 7 h 05 min
